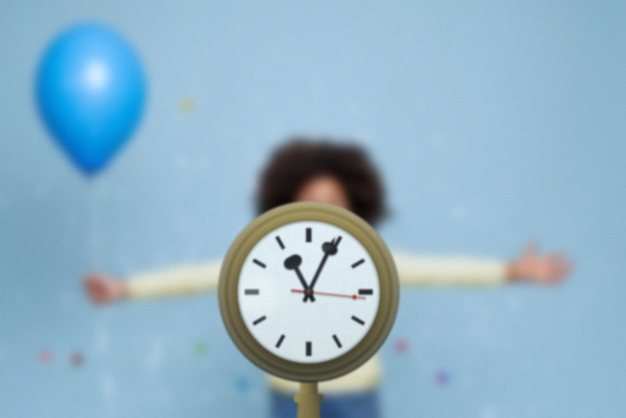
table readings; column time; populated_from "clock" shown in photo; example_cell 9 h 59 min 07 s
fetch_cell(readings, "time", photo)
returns 11 h 04 min 16 s
